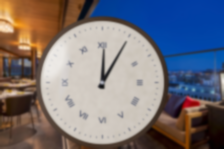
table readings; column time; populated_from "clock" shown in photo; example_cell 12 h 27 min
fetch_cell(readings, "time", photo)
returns 12 h 05 min
